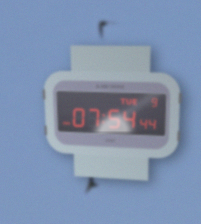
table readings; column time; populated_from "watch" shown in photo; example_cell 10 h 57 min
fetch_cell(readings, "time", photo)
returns 7 h 54 min
